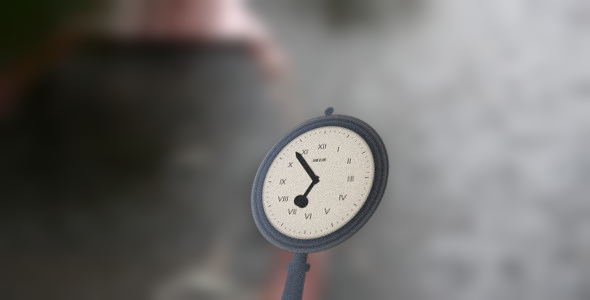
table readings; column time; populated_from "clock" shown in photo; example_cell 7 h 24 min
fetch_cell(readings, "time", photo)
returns 6 h 53 min
